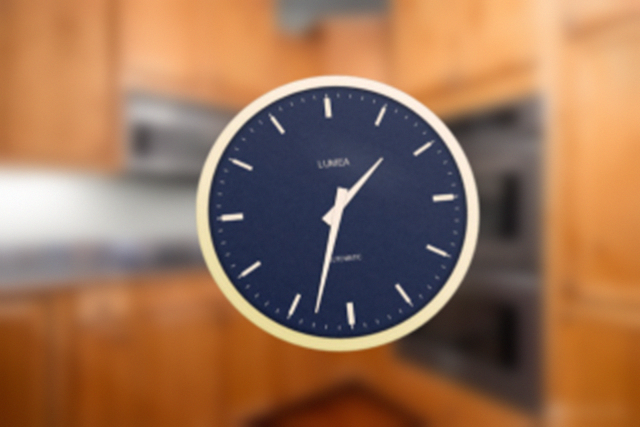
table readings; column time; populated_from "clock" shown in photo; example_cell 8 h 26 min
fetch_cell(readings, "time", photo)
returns 1 h 33 min
